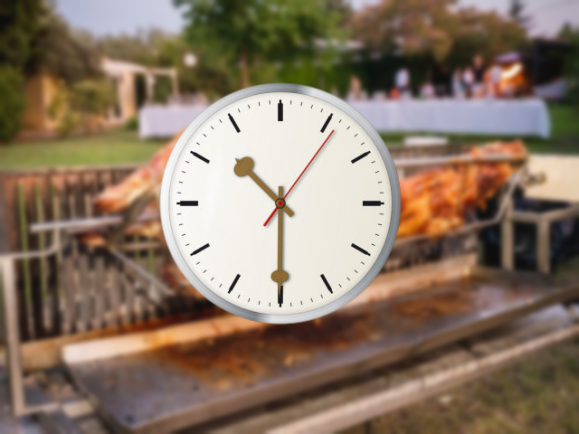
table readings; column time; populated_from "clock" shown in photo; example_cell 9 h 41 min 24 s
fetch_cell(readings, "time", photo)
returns 10 h 30 min 06 s
